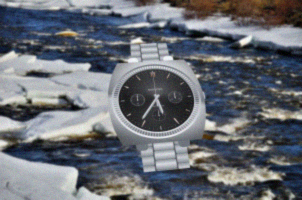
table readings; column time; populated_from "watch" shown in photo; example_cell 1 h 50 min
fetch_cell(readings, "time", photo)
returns 5 h 36 min
